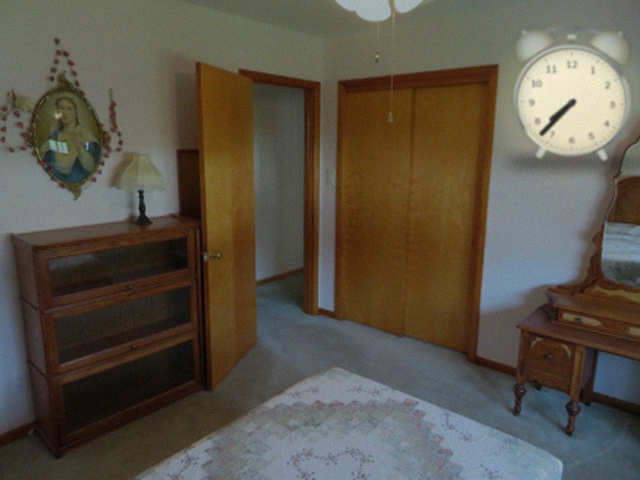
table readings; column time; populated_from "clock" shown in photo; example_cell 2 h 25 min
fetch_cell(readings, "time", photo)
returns 7 h 37 min
